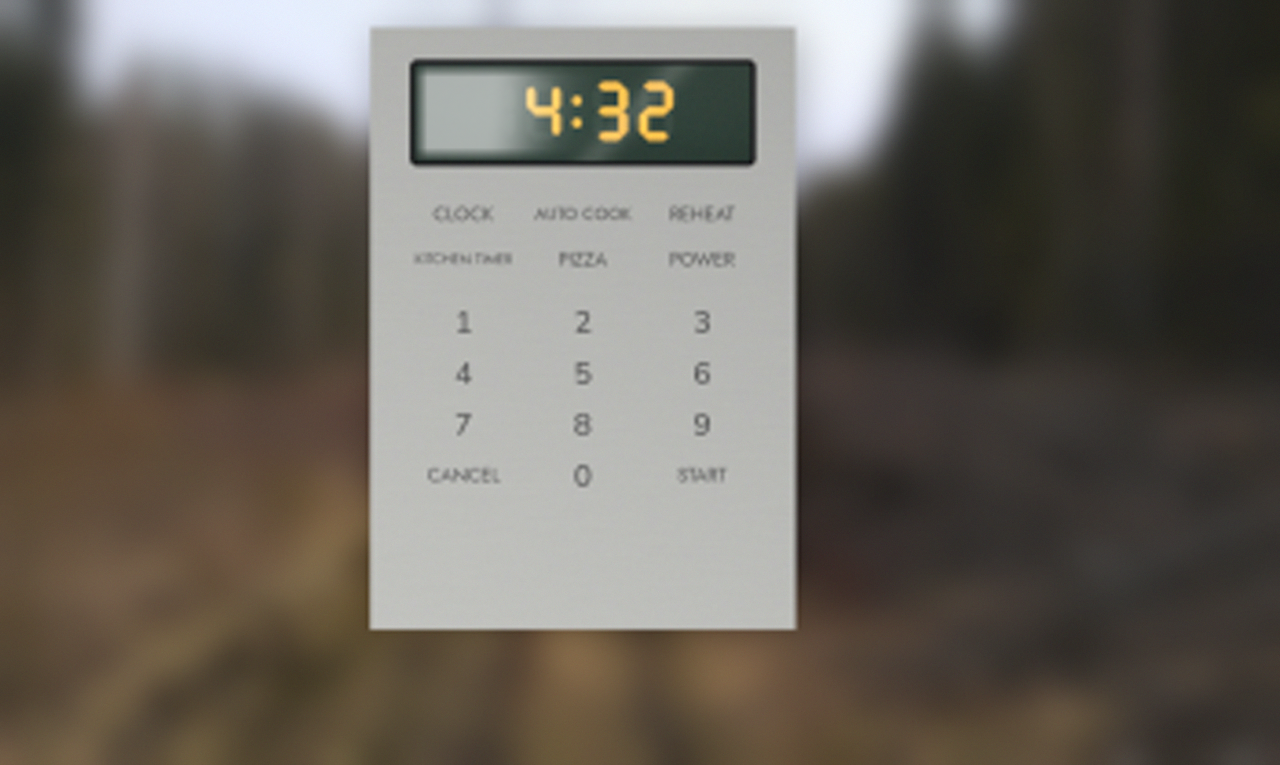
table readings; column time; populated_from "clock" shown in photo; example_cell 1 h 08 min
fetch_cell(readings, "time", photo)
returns 4 h 32 min
